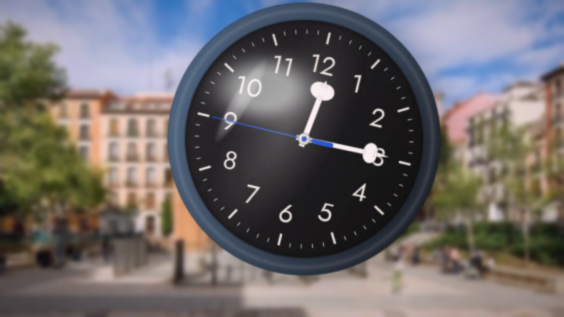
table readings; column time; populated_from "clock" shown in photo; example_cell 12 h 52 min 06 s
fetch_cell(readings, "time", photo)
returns 12 h 14 min 45 s
